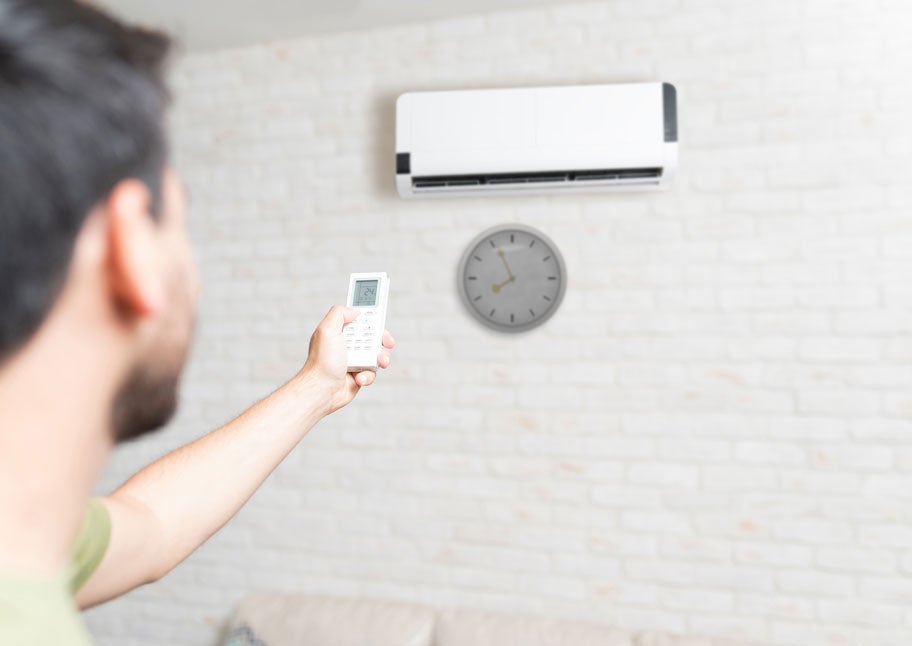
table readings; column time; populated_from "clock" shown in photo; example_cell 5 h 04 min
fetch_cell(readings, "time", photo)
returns 7 h 56 min
